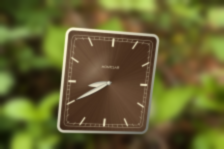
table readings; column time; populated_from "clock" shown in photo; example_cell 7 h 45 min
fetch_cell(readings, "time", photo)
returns 8 h 40 min
